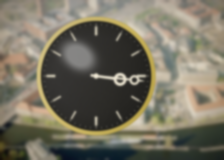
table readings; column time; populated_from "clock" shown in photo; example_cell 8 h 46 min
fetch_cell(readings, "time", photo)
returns 3 h 16 min
